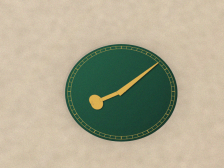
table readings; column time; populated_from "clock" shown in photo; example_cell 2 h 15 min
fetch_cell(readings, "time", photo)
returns 8 h 08 min
